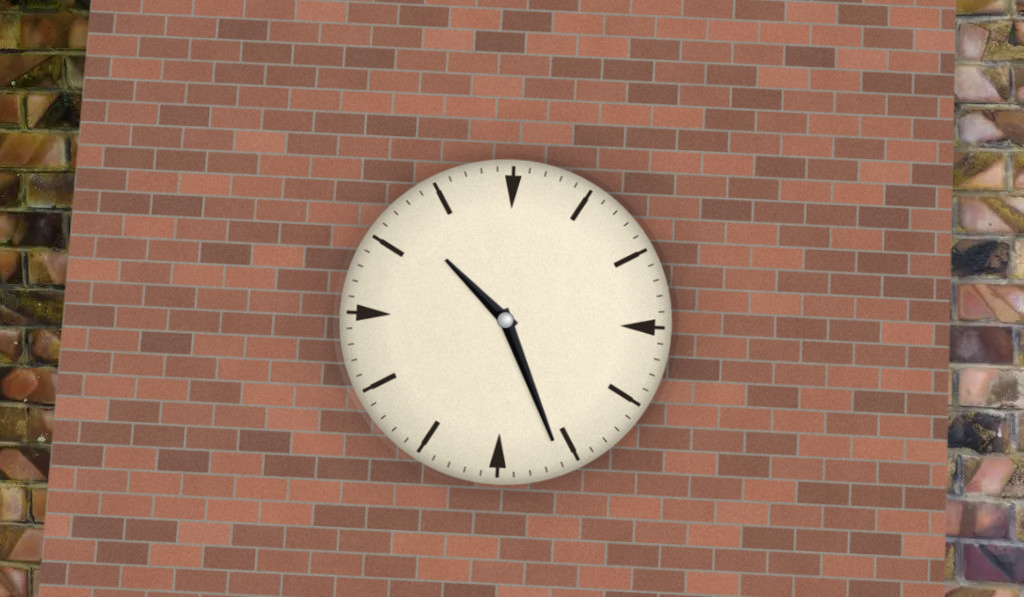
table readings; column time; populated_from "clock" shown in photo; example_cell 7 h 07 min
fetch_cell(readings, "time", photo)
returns 10 h 26 min
